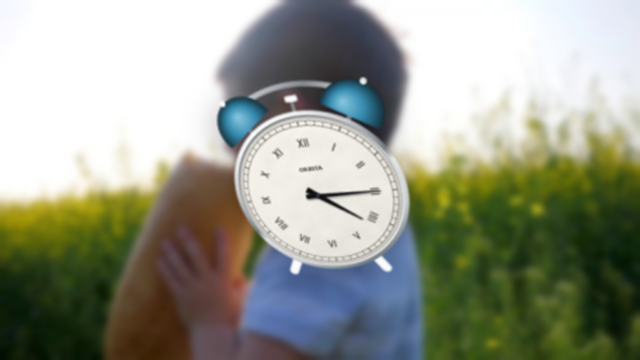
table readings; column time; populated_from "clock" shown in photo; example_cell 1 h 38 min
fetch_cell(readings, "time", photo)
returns 4 h 15 min
